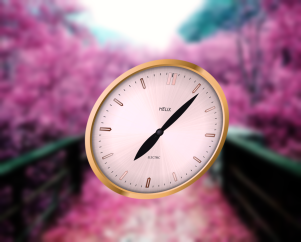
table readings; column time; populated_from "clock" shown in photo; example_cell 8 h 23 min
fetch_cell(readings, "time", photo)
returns 7 h 06 min
